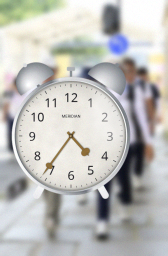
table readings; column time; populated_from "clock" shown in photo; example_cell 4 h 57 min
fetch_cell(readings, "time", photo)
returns 4 h 36 min
